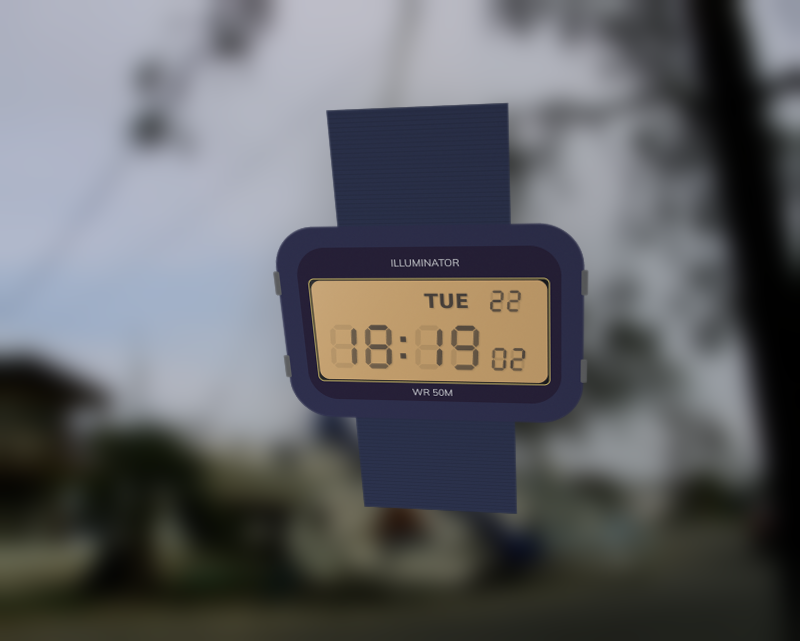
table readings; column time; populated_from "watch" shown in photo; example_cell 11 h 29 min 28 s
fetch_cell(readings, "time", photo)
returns 18 h 19 min 02 s
